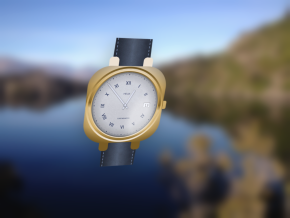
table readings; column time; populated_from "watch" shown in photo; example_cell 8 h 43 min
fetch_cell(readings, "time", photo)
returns 12 h 53 min
